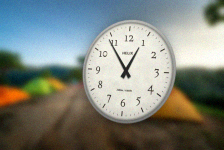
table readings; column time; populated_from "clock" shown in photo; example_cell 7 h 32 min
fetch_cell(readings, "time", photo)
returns 12 h 54 min
